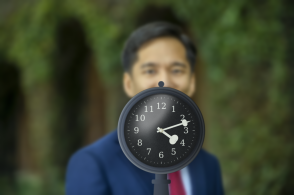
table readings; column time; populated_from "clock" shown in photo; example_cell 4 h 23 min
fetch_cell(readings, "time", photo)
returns 4 h 12 min
